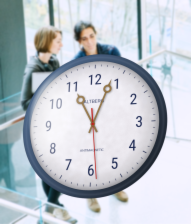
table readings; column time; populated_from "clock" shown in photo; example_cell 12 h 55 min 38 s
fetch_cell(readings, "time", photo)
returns 11 h 03 min 29 s
